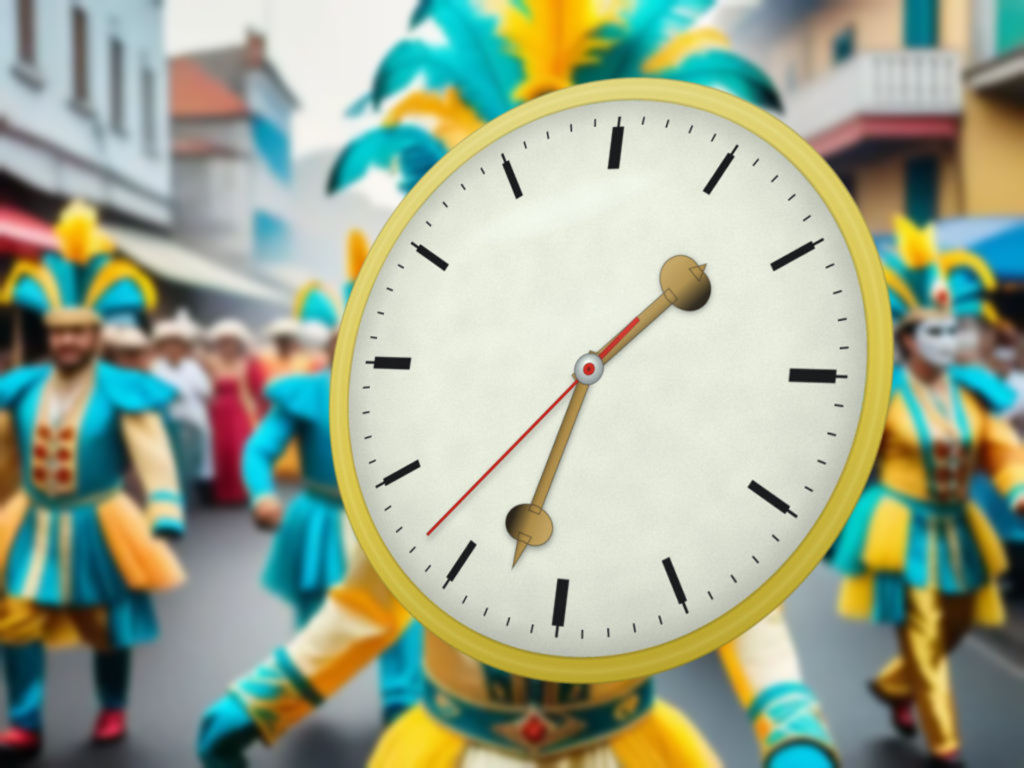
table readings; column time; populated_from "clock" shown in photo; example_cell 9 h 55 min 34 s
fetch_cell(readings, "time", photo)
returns 1 h 32 min 37 s
